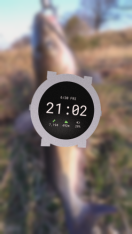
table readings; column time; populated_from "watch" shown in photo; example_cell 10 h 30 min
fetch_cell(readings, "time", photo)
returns 21 h 02 min
